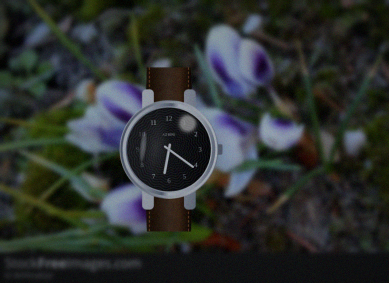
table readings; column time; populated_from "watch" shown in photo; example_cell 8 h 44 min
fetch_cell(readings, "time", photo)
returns 6 h 21 min
